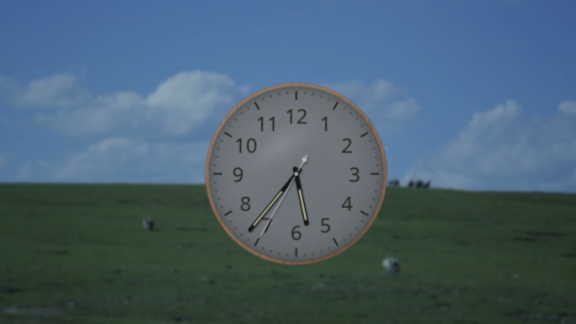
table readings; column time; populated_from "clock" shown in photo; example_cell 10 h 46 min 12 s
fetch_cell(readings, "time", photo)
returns 5 h 36 min 35 s
